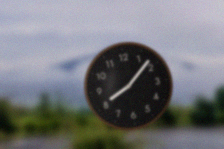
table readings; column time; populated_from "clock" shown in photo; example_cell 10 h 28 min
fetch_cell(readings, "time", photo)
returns 8 h 08 min
